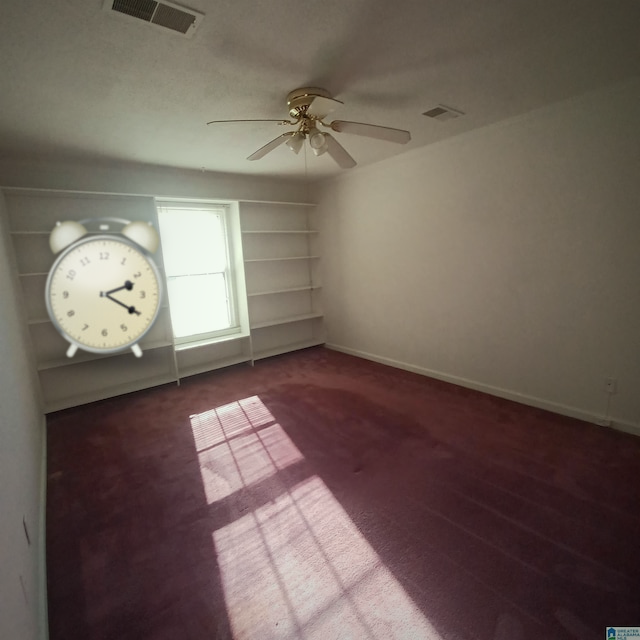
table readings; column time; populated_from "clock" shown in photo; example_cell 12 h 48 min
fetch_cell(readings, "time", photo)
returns 2 h 20 min
